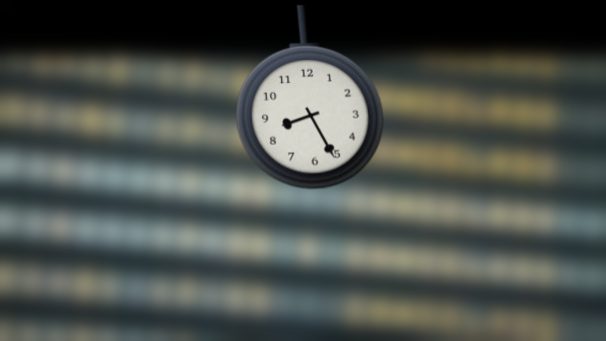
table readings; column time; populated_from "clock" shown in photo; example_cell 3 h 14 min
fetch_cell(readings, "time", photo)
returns 8 h 26 min
